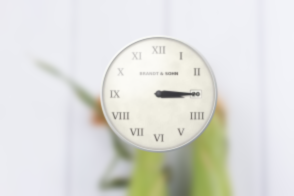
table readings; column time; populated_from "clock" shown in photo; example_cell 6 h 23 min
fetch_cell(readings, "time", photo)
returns 3 h 15 min
